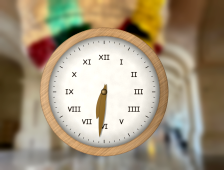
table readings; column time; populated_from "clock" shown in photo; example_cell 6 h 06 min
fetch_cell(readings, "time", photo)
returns 6 h 31 min
